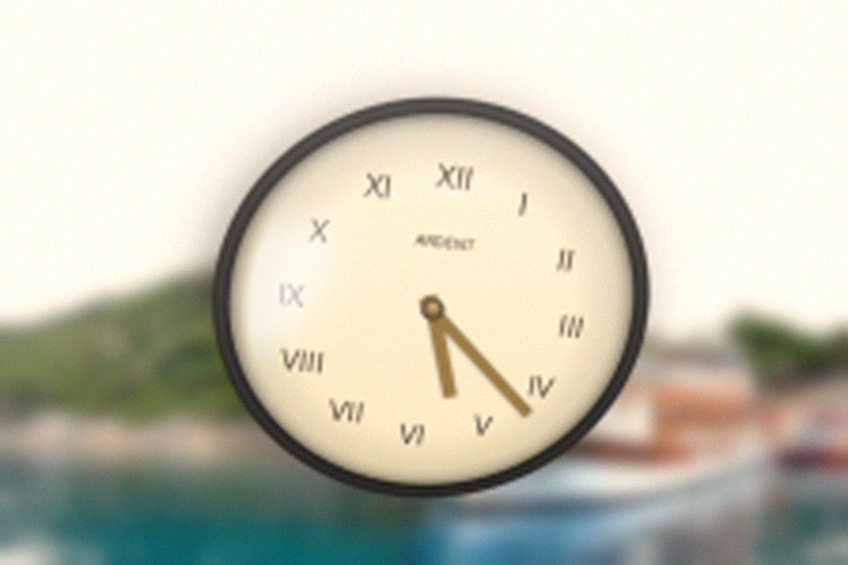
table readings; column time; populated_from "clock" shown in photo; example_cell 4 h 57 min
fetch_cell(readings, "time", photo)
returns 5 h 22 min
